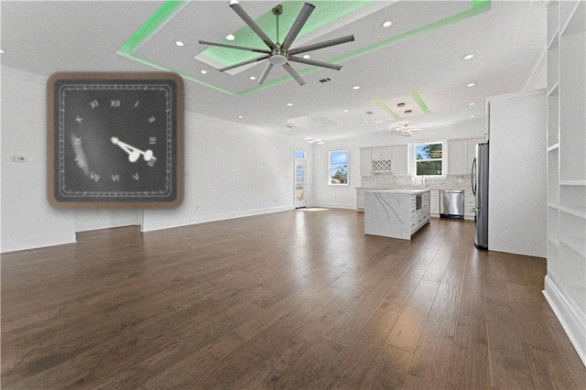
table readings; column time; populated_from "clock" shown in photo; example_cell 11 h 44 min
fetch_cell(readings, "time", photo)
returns 4 h 19 min
